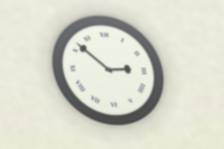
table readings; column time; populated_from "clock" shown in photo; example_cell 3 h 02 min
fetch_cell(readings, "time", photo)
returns 2 h 52 min
